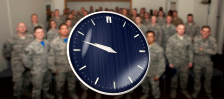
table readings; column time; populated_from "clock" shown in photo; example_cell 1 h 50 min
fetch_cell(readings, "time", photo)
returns 9 h 48 min
